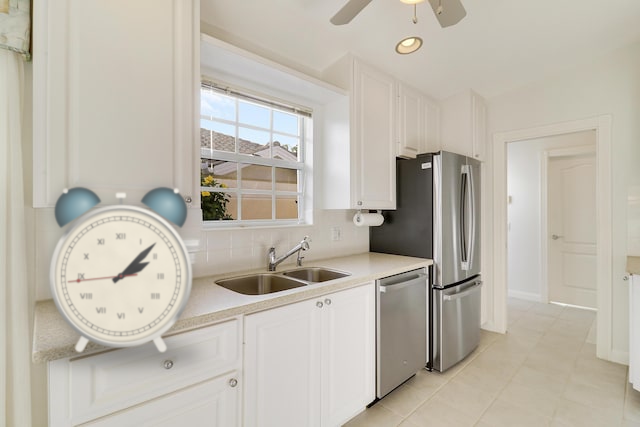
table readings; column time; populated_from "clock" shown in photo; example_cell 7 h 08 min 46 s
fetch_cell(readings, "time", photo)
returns 2 h 07 min 44 s
